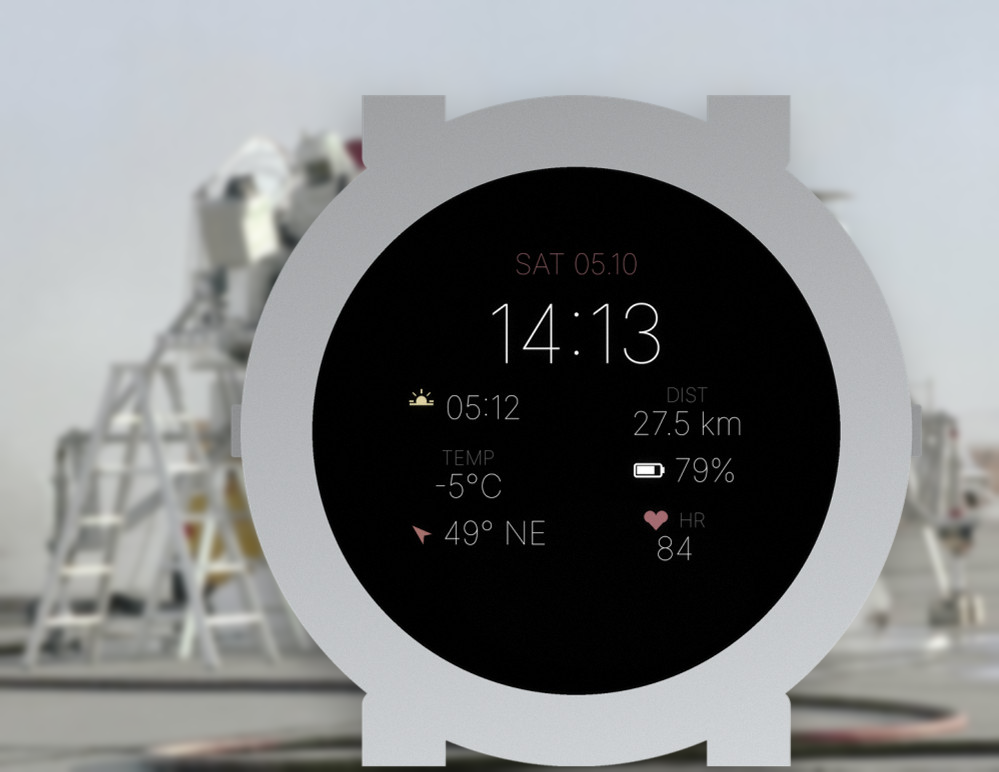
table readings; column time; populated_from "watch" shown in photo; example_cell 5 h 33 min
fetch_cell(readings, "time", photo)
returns 14 h 13 min
